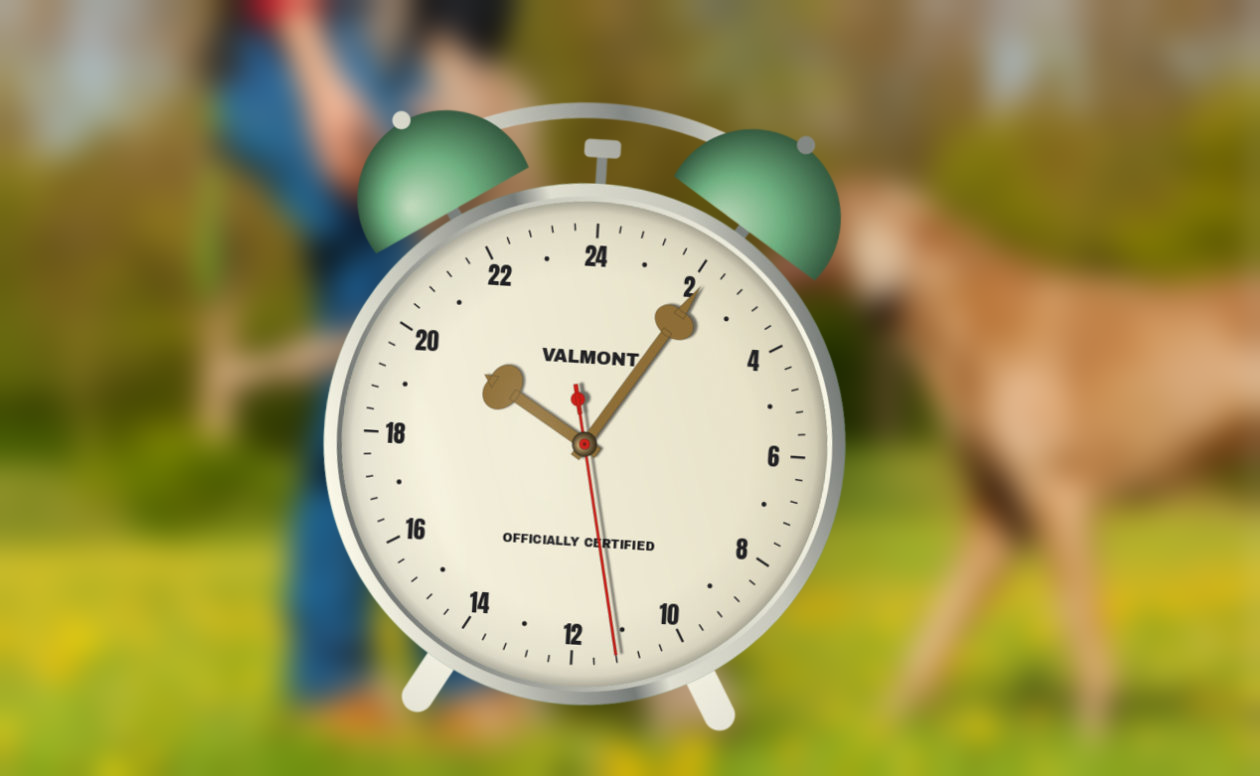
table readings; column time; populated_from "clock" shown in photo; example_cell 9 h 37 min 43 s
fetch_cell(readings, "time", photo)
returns 20 h 05 min 28 s
